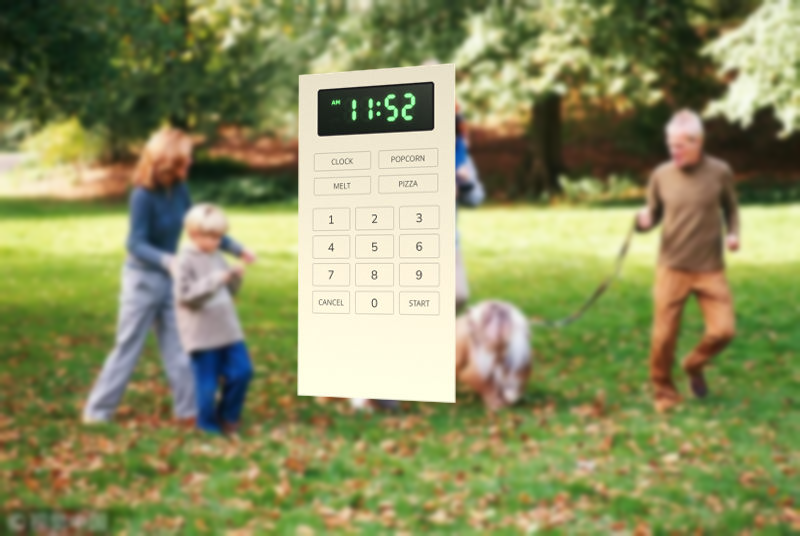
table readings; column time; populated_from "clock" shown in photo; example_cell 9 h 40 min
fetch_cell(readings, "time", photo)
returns 11 h 52 min
